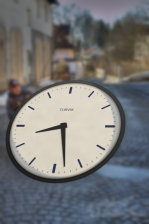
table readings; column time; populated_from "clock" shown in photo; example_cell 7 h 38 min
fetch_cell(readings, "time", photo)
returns 8 h 28 min
